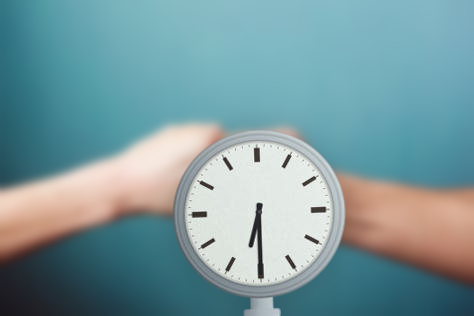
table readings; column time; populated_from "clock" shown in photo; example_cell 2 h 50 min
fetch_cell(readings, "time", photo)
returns 6 h 30 min
